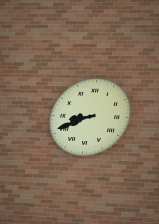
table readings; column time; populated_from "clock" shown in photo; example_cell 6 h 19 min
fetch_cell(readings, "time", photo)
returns 8 h 41 min
